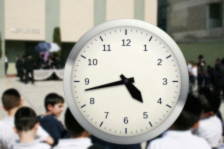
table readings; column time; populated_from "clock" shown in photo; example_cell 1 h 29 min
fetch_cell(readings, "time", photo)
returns 4 h 43 min
